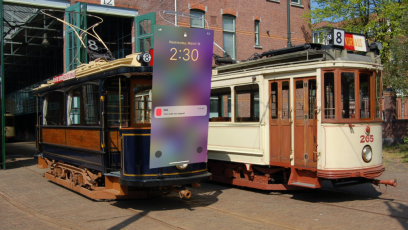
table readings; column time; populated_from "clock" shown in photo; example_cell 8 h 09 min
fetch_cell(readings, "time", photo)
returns 2 h 30 min
